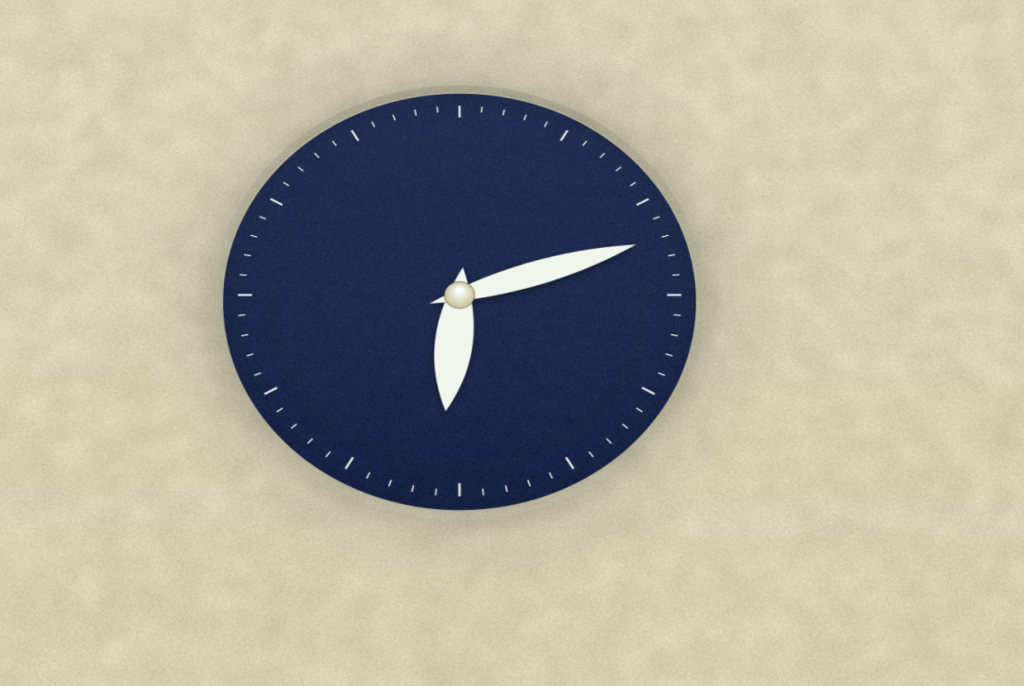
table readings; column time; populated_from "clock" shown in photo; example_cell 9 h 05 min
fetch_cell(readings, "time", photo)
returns 6 h 12 min
